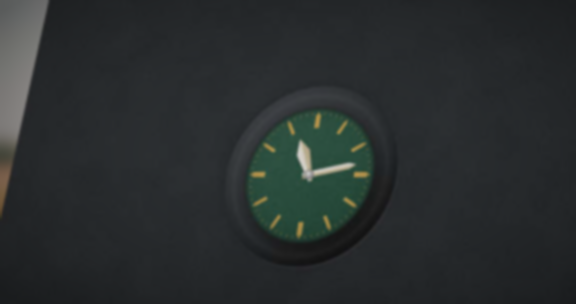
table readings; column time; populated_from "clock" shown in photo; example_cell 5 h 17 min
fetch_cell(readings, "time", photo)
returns 11 h 13 min
